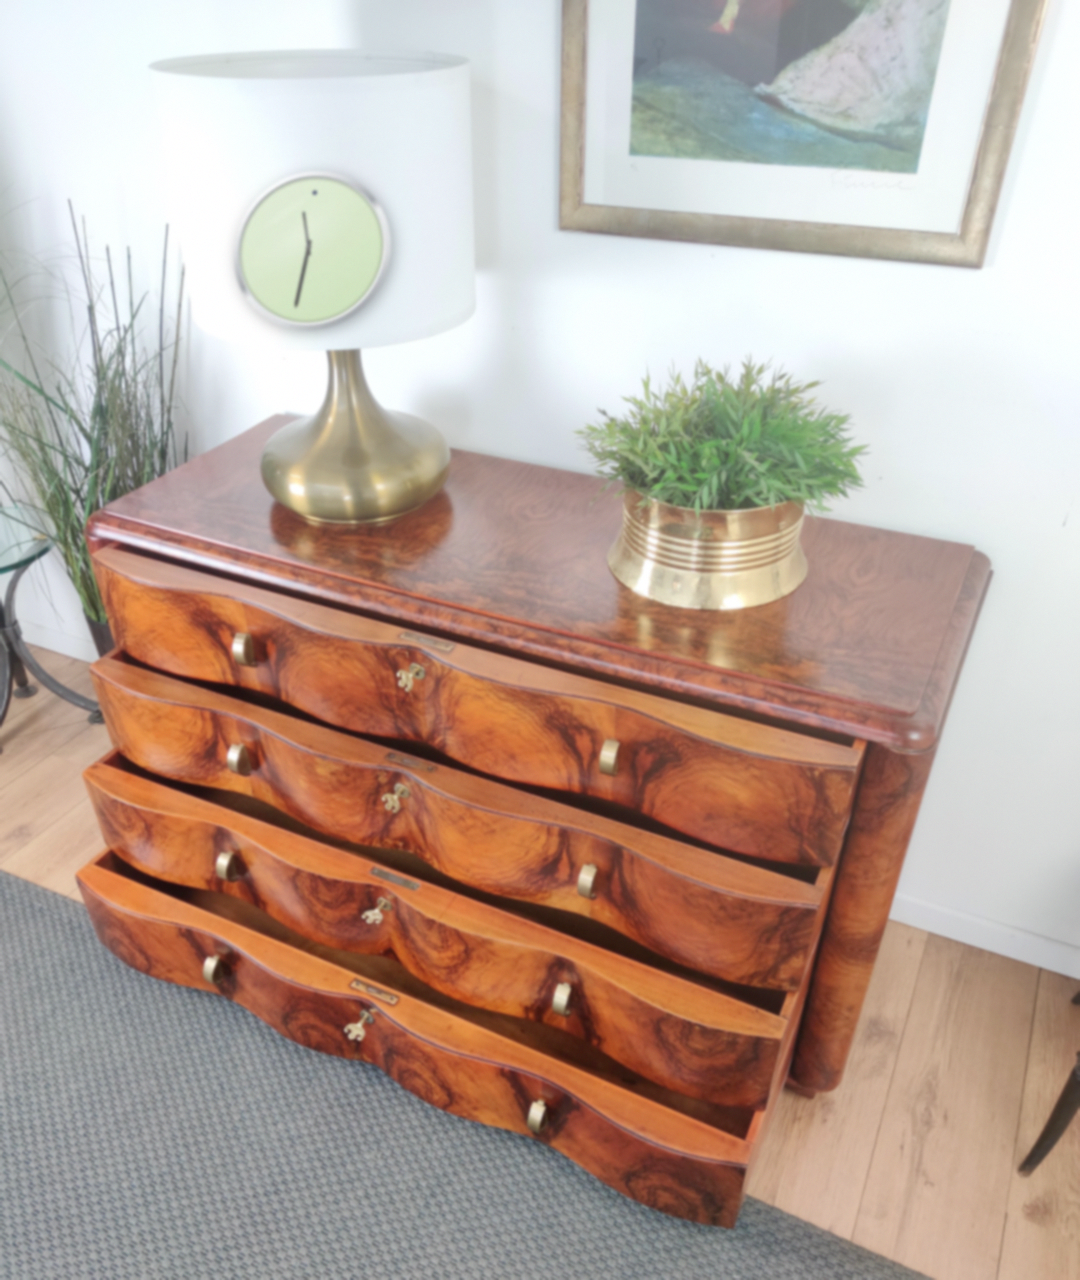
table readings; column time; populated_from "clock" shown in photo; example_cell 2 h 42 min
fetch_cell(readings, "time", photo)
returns 11 h 31 min
